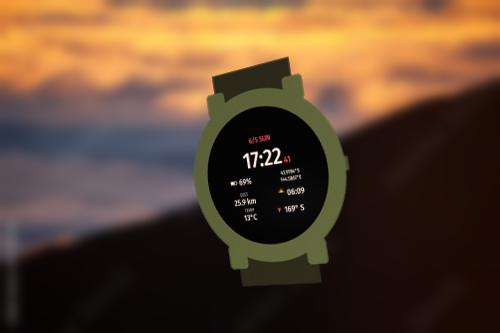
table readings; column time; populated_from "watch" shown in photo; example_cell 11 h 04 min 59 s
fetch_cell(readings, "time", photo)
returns 17 h 22 min 41 s
